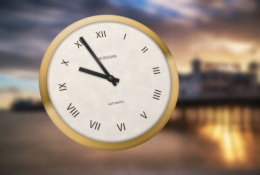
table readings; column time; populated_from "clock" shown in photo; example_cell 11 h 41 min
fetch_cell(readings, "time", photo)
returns 9 h 56 min
